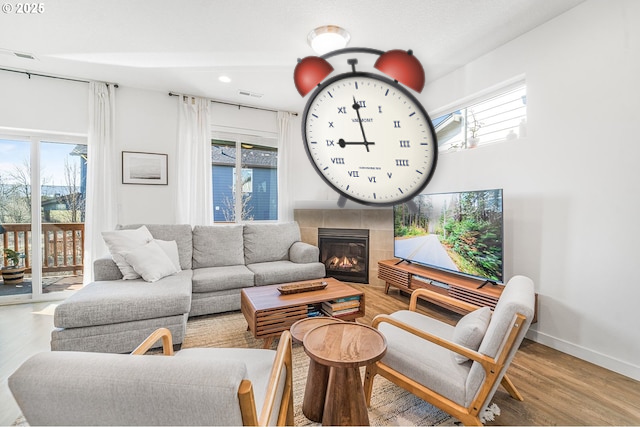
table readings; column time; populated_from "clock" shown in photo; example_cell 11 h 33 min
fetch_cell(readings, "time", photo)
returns 8 h 59 min
